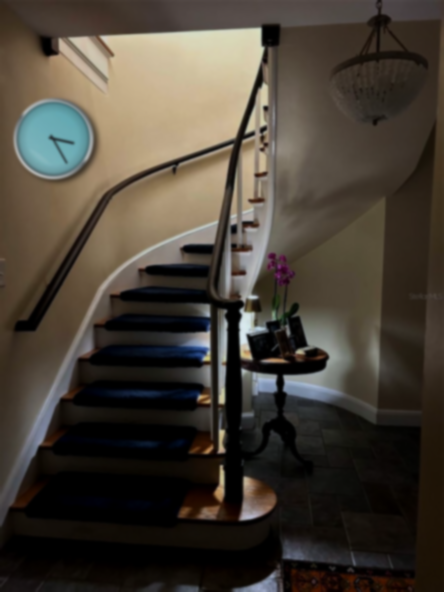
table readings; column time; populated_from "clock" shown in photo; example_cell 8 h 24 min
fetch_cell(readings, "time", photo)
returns 3 h 25 min
